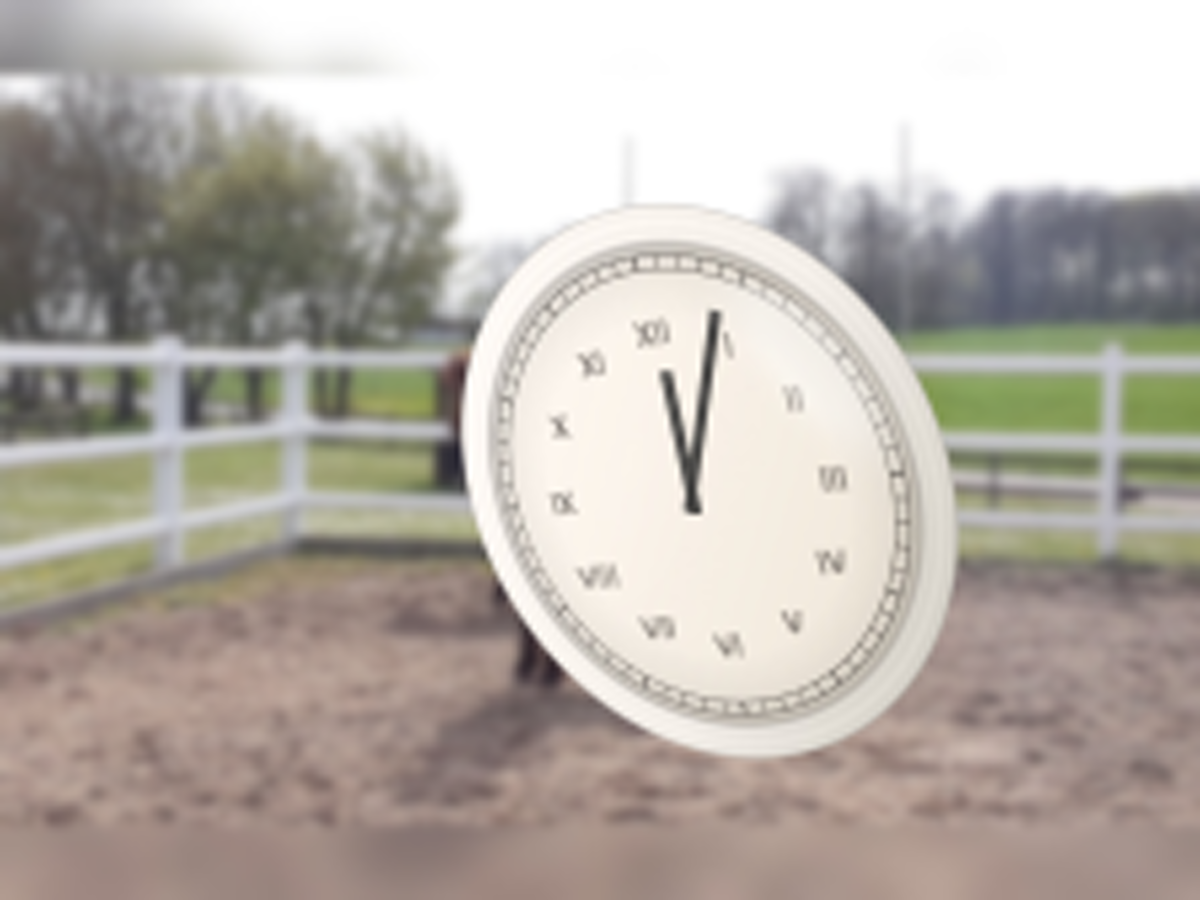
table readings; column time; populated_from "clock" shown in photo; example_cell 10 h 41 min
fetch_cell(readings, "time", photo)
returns 12 h 04 min
